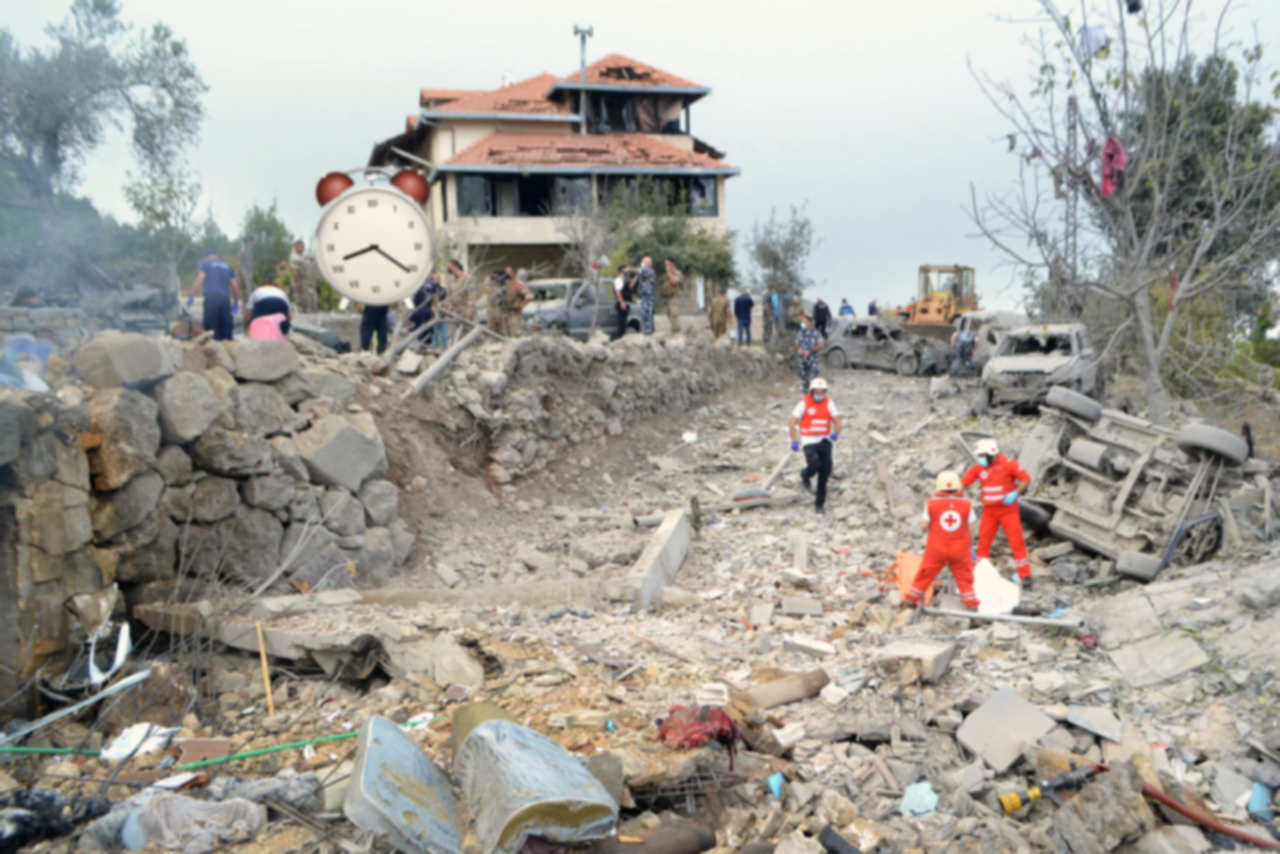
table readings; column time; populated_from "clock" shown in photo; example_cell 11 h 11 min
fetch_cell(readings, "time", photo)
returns 8 h 21 min
